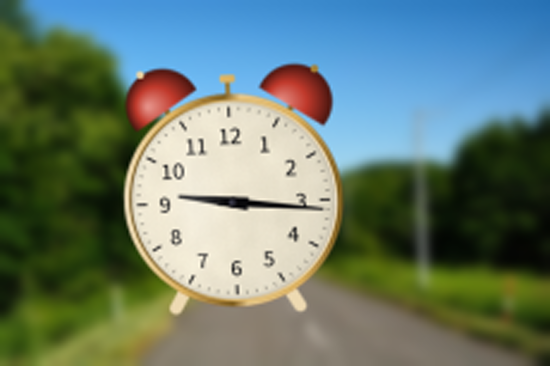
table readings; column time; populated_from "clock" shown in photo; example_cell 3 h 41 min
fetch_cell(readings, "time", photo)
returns 9 h 16 min
